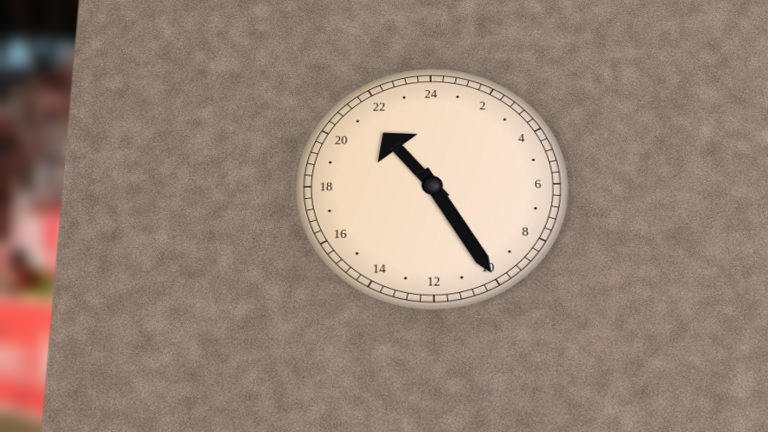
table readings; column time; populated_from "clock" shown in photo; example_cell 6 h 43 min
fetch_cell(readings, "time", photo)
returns 21 h 25 min
